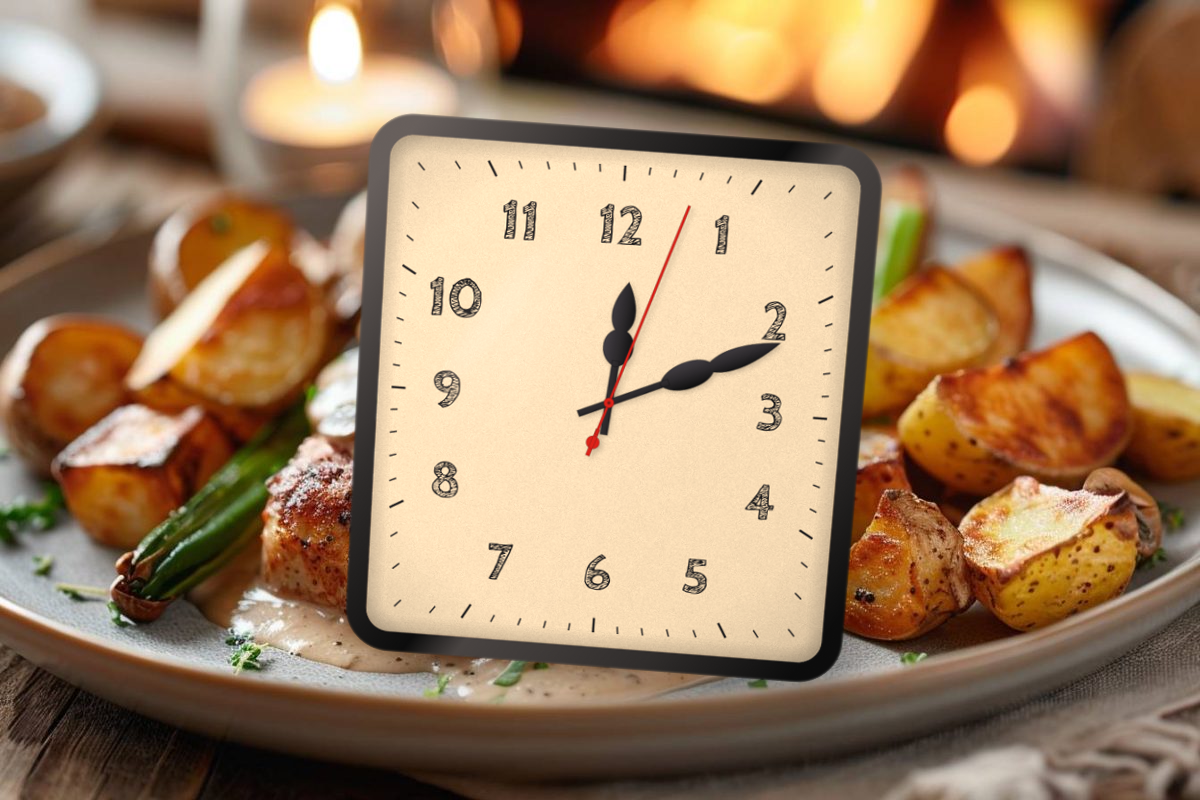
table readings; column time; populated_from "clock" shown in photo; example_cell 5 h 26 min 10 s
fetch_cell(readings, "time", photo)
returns 12 h 11 min 03 s
